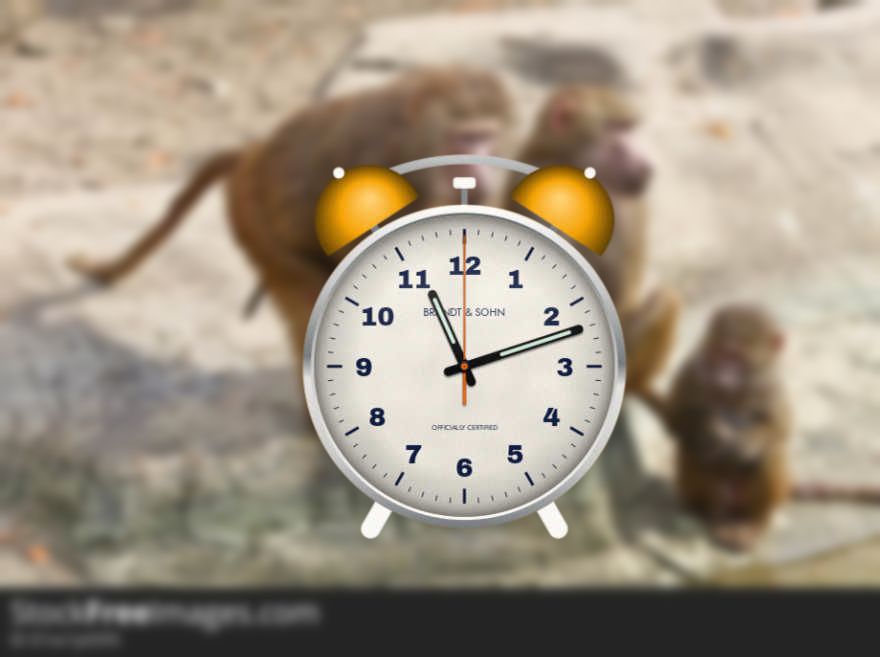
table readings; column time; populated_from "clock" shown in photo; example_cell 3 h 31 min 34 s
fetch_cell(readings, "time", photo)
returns 11 h 12 min 00 s
